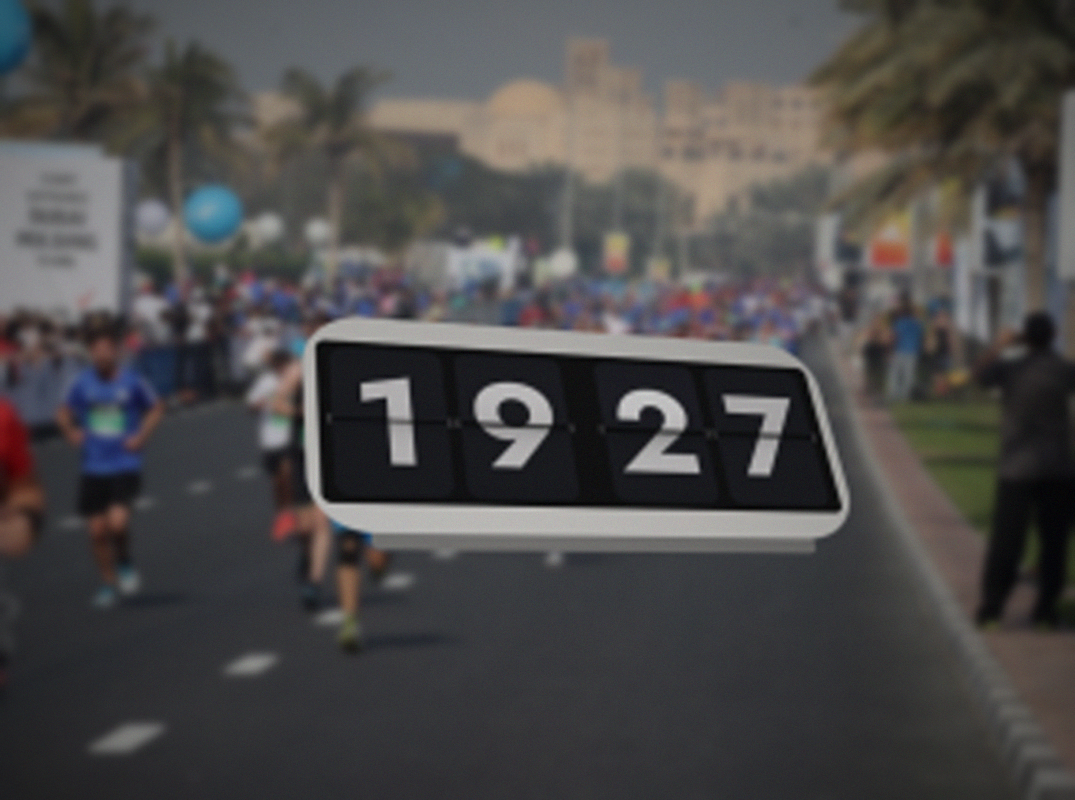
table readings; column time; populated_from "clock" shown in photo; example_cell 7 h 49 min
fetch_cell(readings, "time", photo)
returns 19 h 27 min
